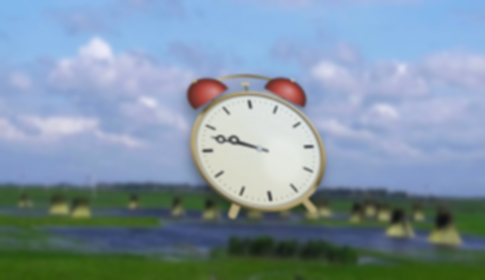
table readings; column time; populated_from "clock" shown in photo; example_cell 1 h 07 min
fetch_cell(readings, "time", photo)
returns 9 h 48 min
